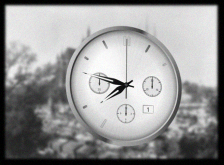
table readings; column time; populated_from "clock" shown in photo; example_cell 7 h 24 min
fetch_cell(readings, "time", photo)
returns 7 h 47 min
